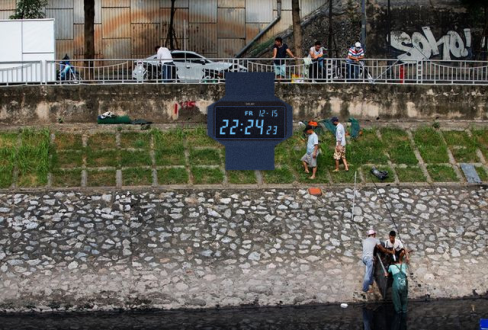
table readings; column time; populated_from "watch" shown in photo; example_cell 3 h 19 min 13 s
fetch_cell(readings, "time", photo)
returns 22 h 24 min 23 s
